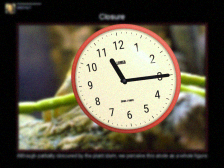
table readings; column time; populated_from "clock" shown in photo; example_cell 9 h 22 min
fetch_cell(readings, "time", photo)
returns 11 h 15 min
